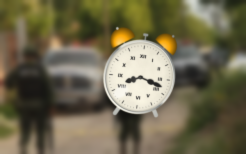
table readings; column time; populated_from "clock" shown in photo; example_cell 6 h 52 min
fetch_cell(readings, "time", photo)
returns 8 h 18 min
